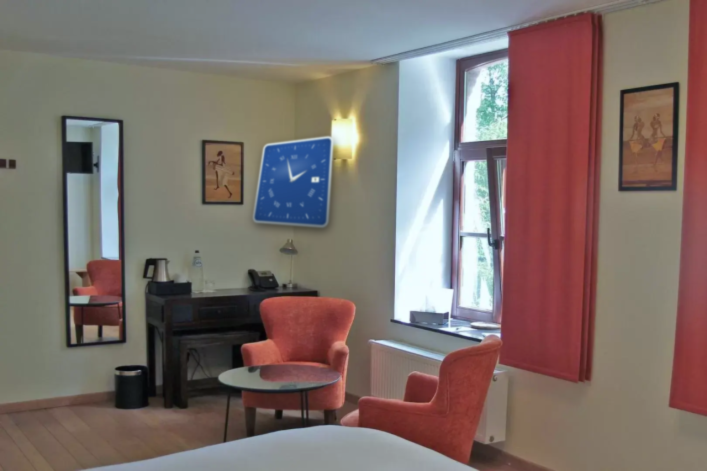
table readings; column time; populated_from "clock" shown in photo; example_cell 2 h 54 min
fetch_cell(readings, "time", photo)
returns 1 h 57 min
